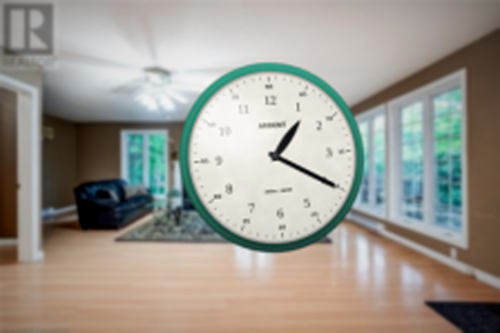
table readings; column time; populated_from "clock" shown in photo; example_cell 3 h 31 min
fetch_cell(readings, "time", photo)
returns 1 h 20 min
